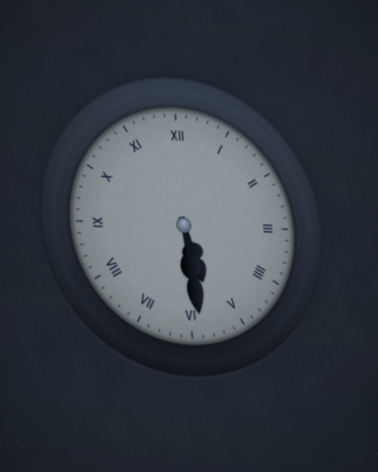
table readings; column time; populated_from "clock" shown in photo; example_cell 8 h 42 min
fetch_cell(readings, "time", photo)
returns 5 h 29 min
